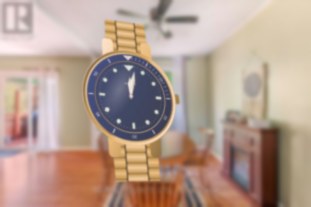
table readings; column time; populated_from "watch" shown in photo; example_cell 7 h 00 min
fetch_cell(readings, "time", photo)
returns 12 h 02 min
